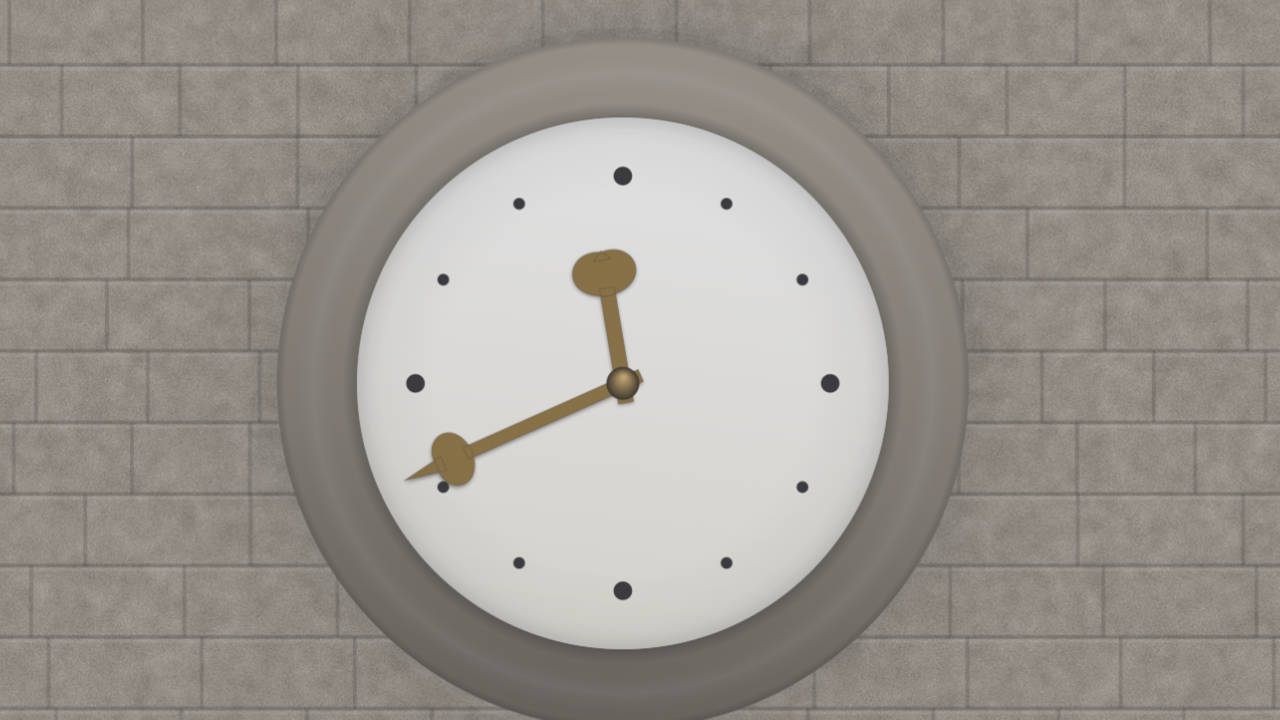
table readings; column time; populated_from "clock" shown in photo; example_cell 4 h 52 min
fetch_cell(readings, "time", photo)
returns 11 h 41 min
